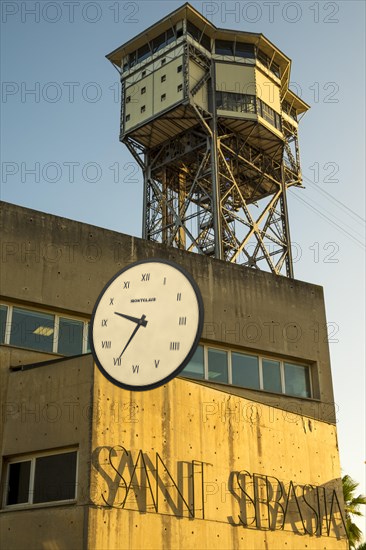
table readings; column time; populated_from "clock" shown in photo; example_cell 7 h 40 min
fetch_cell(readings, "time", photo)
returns 9 h 35 min
